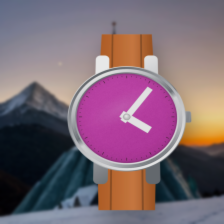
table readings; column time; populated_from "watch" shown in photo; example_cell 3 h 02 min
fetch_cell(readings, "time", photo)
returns 4 h 06 min
